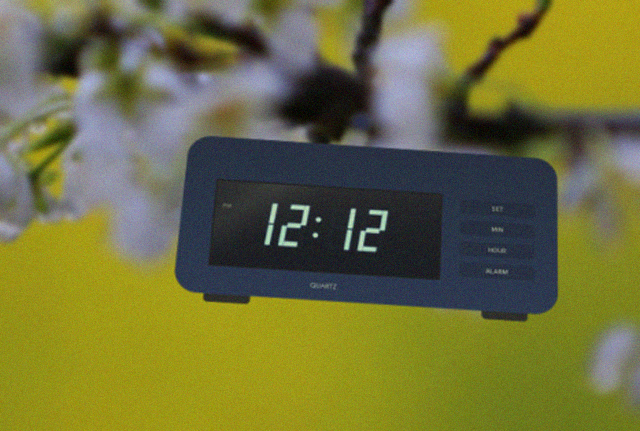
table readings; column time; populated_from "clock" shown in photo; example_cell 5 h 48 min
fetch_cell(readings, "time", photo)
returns 12 h 12 min
